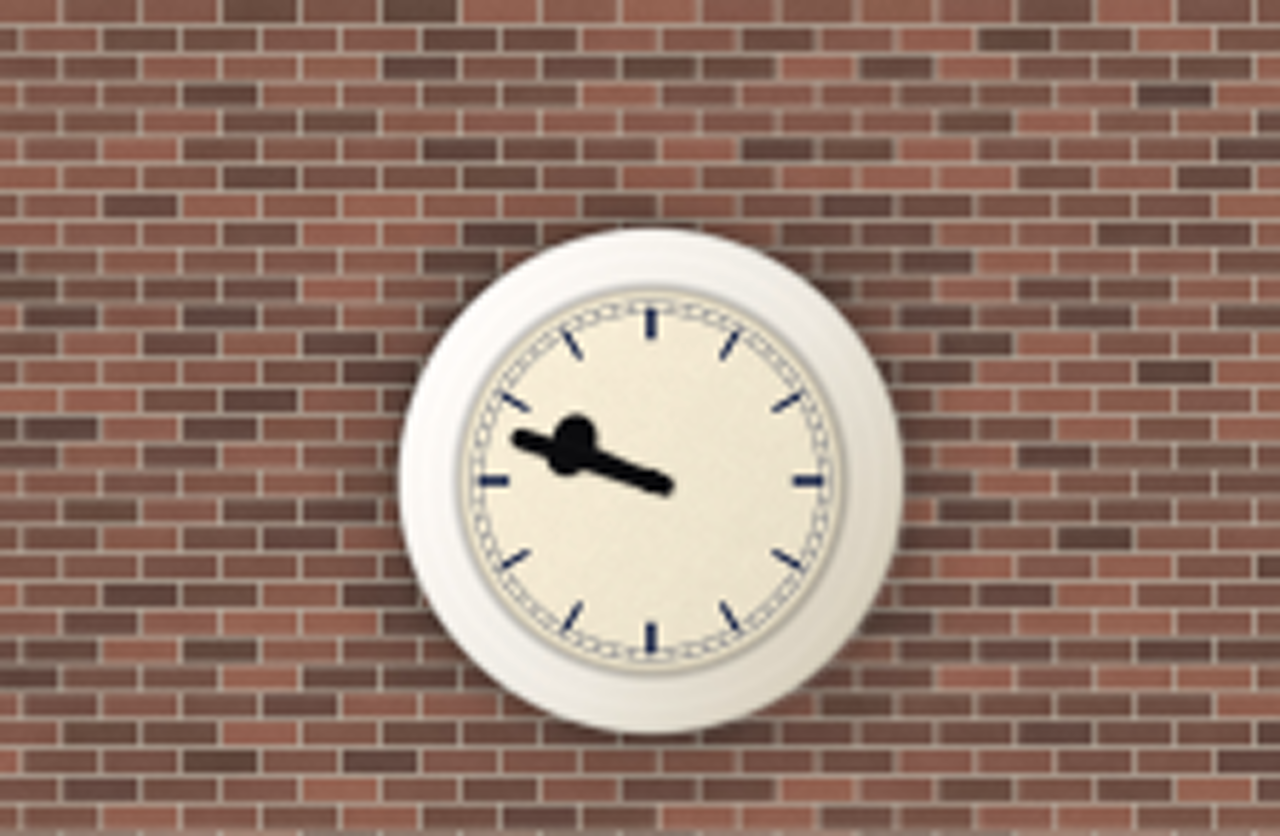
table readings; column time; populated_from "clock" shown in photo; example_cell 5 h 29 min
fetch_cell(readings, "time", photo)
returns 9 h 48 min
